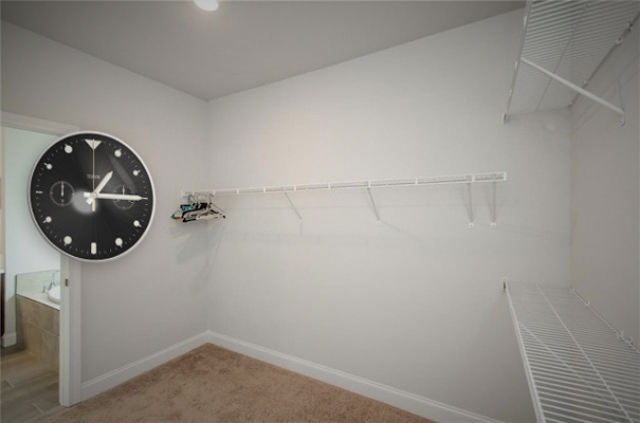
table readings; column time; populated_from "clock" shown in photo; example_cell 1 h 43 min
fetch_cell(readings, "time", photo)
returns 1 h 15 min
